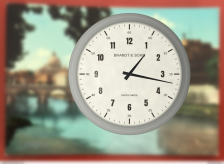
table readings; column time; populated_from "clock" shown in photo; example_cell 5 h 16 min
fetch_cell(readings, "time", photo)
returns 1 h 17 min
